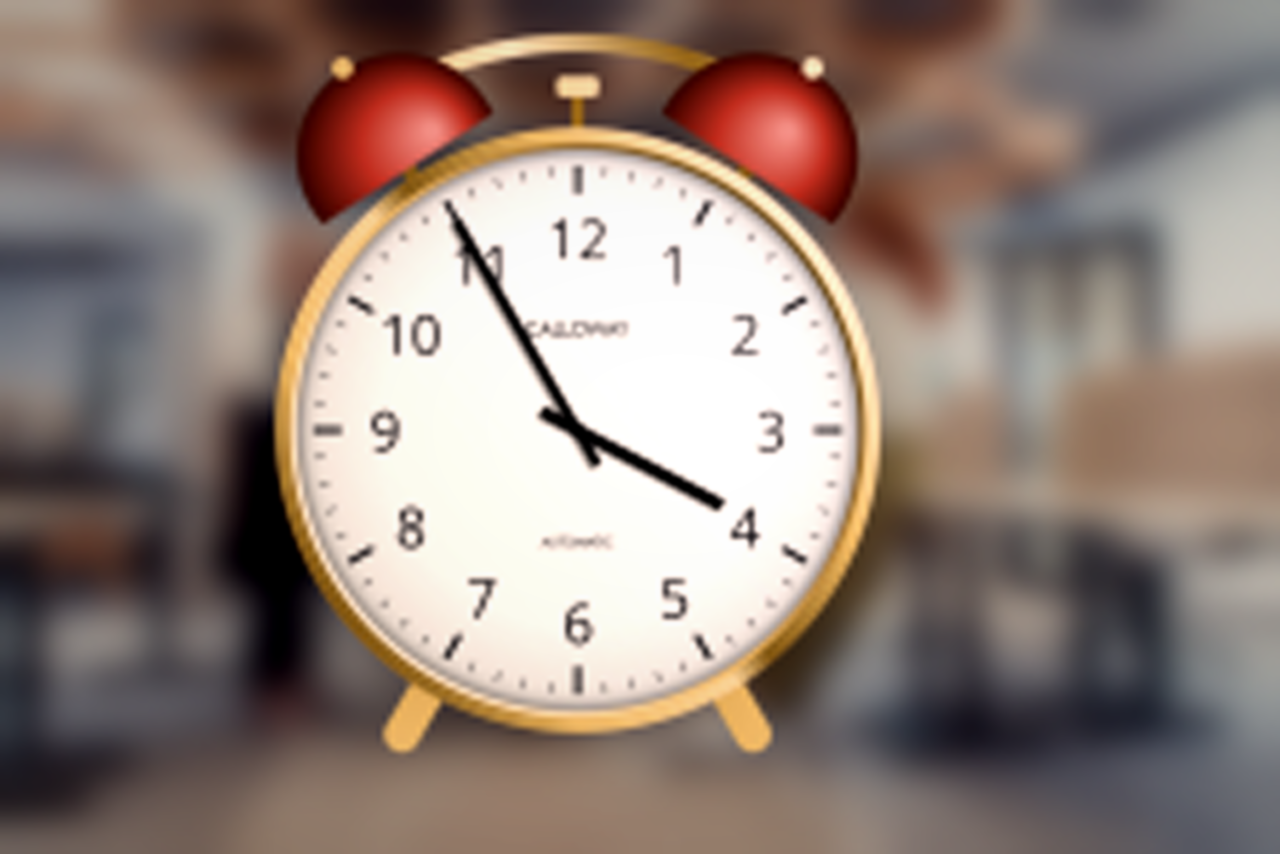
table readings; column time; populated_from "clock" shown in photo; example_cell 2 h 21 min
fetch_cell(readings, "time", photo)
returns 3 h 55 min
